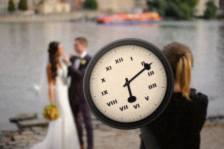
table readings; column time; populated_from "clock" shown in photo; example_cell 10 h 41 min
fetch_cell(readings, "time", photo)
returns 6 h 12 min
